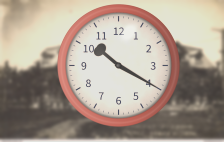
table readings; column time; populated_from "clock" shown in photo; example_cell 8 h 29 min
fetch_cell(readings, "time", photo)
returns 10 h 20 min
